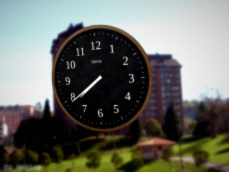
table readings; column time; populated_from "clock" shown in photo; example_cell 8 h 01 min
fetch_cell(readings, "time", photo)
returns 7 h 39 min
